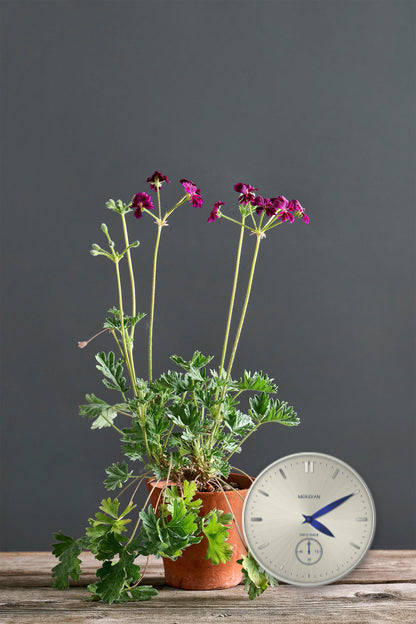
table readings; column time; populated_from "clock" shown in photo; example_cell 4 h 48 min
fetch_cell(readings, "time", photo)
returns 4 h 10 min
